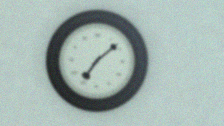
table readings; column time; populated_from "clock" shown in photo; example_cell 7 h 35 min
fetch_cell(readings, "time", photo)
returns 7 h 08 min
